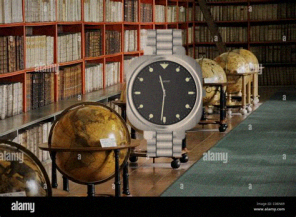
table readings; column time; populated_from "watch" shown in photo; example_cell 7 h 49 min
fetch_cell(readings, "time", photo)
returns 11 h 31 min
